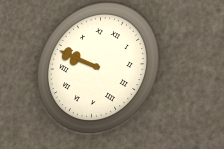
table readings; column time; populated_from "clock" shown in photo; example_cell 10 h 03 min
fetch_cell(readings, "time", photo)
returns 8 h 44 min
